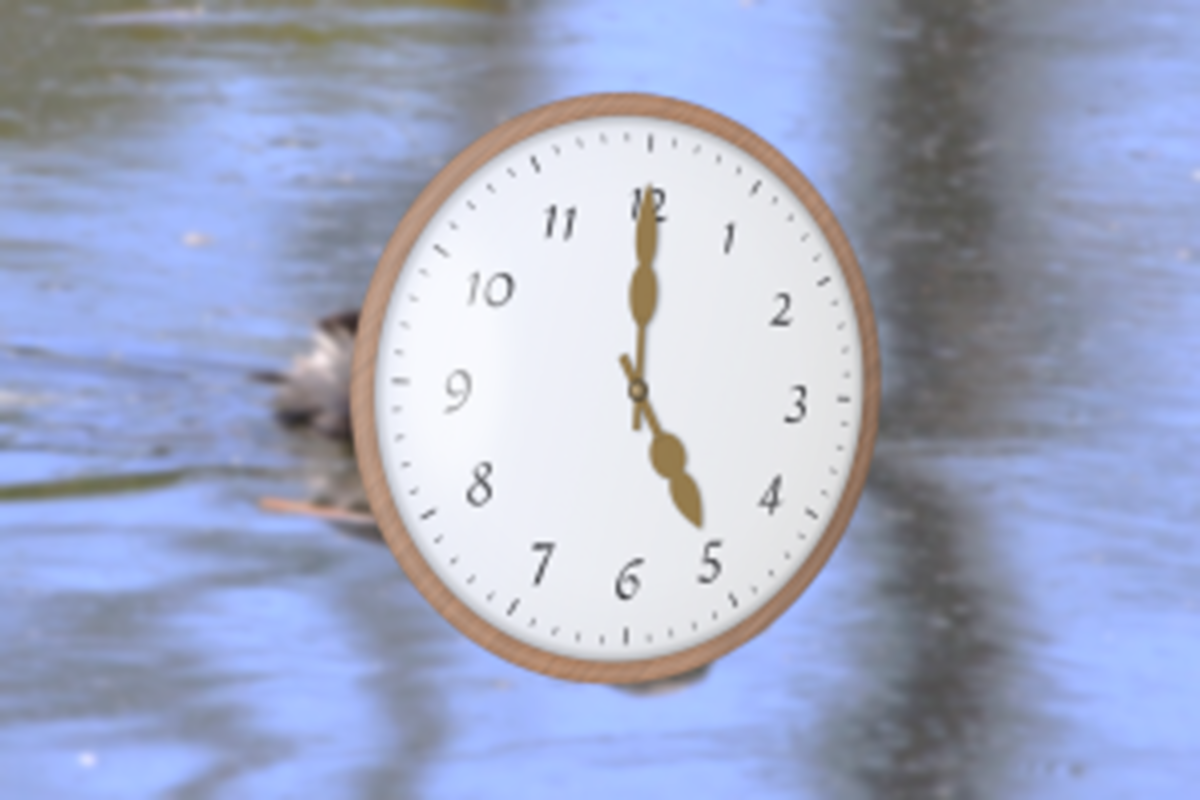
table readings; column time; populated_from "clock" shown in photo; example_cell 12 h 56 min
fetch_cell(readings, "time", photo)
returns 5 h 00 min
